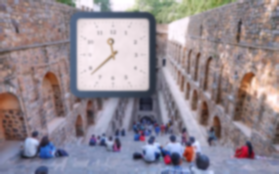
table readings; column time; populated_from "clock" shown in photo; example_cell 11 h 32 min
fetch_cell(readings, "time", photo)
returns 11 h 38 min
